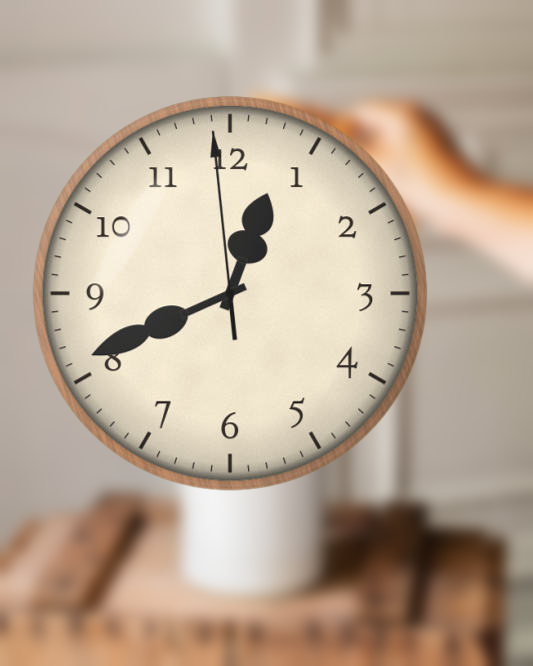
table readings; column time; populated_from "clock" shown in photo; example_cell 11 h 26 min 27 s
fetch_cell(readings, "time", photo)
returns 12 h 40 min 59 s
